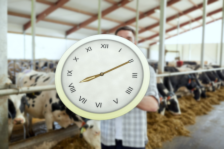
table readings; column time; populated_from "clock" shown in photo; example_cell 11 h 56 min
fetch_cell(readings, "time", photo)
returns 8 h 10 min
